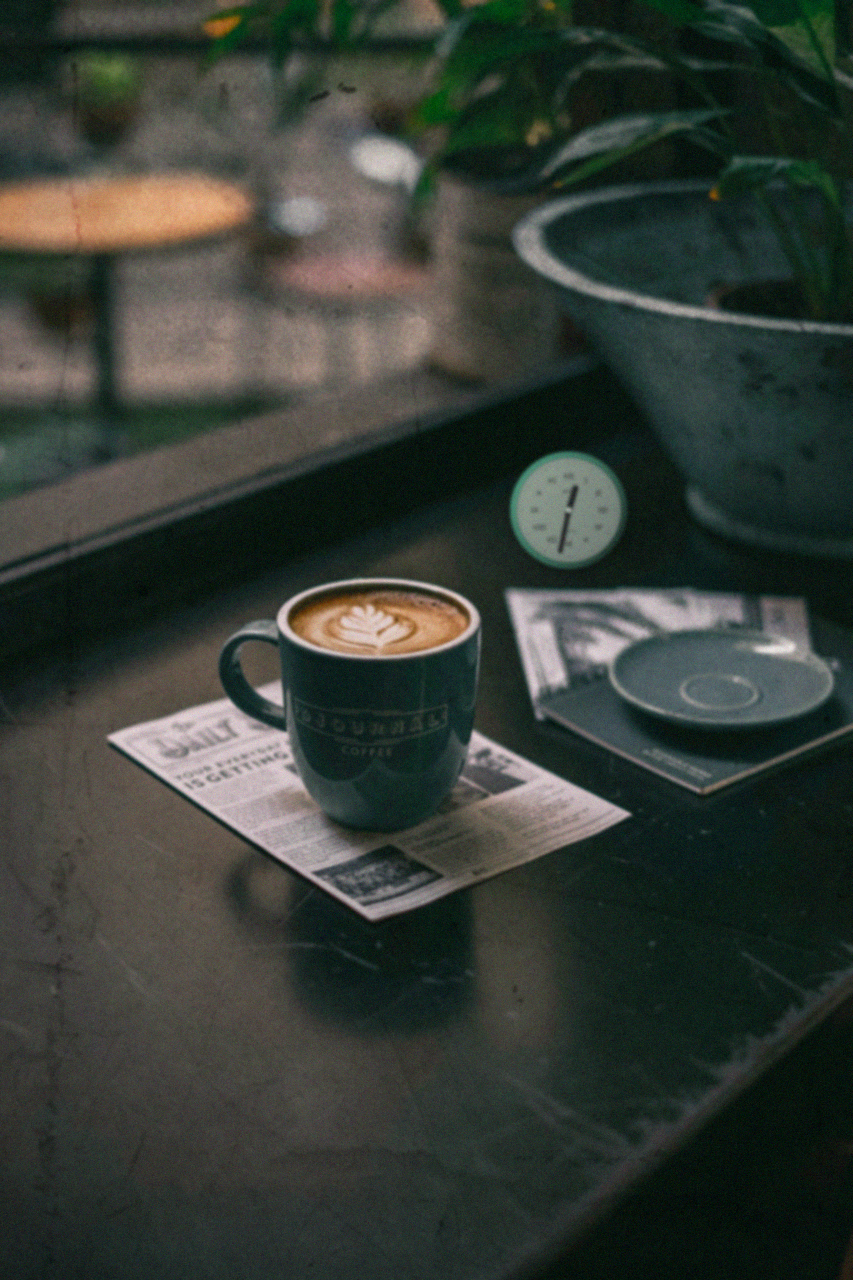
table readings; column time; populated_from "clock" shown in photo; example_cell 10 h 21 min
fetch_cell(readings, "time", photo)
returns 12 h 32 min
